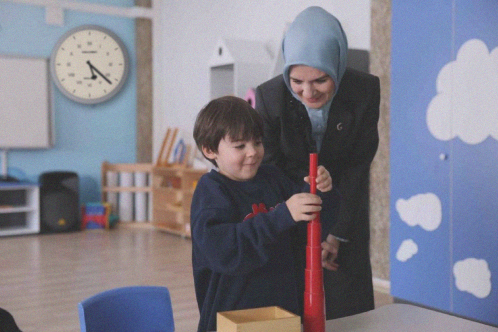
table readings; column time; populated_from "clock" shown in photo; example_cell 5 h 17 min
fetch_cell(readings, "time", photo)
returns 5 h 22 min
